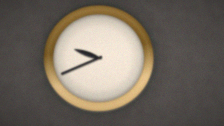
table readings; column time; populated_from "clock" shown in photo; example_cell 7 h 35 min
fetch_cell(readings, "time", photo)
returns 9 h 41 min
